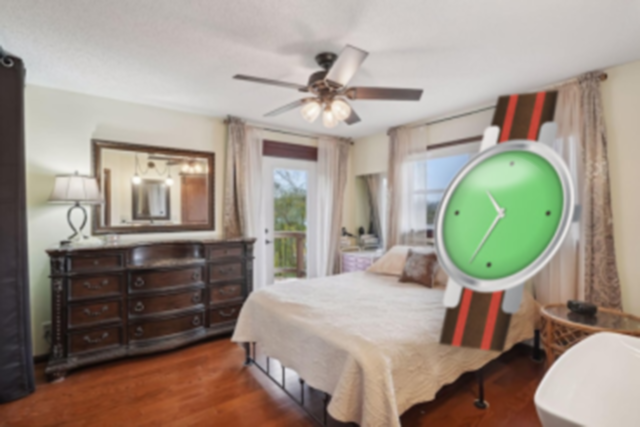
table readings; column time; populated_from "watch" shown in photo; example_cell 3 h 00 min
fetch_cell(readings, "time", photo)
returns 10 h 34 min
